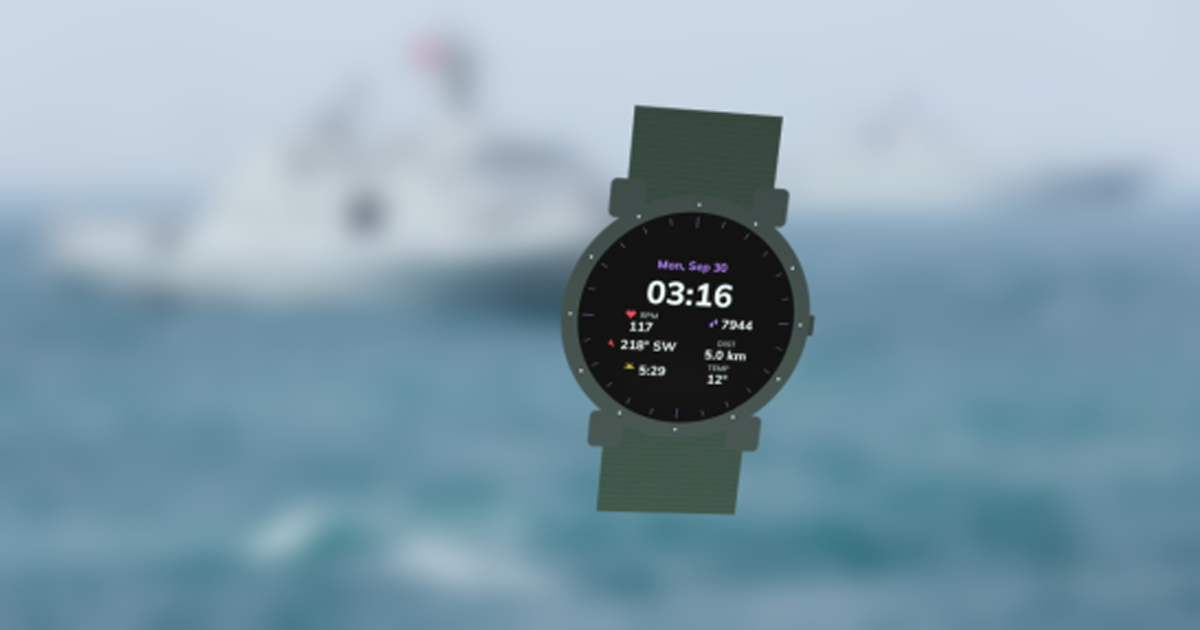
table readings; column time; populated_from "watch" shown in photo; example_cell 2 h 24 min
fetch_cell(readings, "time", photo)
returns 3 h 16 min
